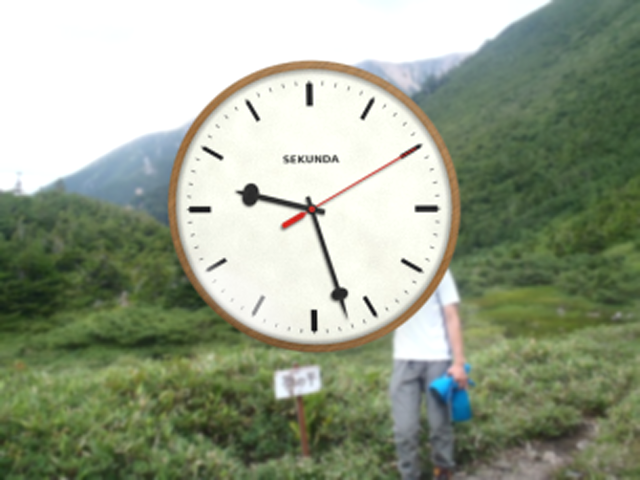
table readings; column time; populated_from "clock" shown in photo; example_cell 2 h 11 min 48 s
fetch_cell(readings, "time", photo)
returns 9 h 27 min 10 s
